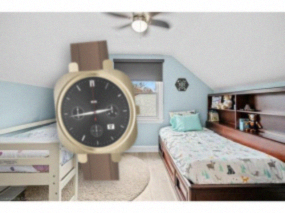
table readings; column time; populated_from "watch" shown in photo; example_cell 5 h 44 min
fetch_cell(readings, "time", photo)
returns 2 h 44 min
